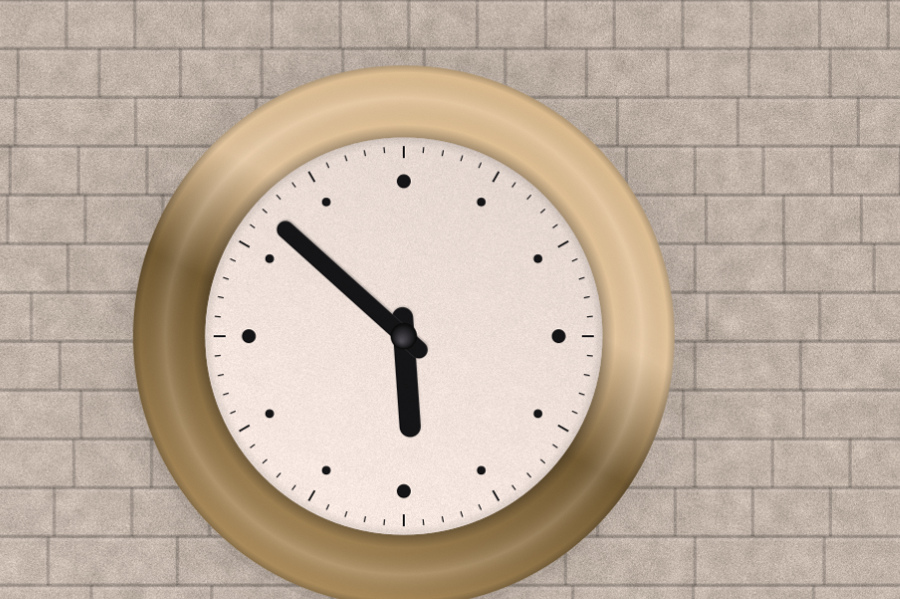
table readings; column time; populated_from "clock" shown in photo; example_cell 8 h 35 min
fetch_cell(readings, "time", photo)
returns 5 h 52 min
